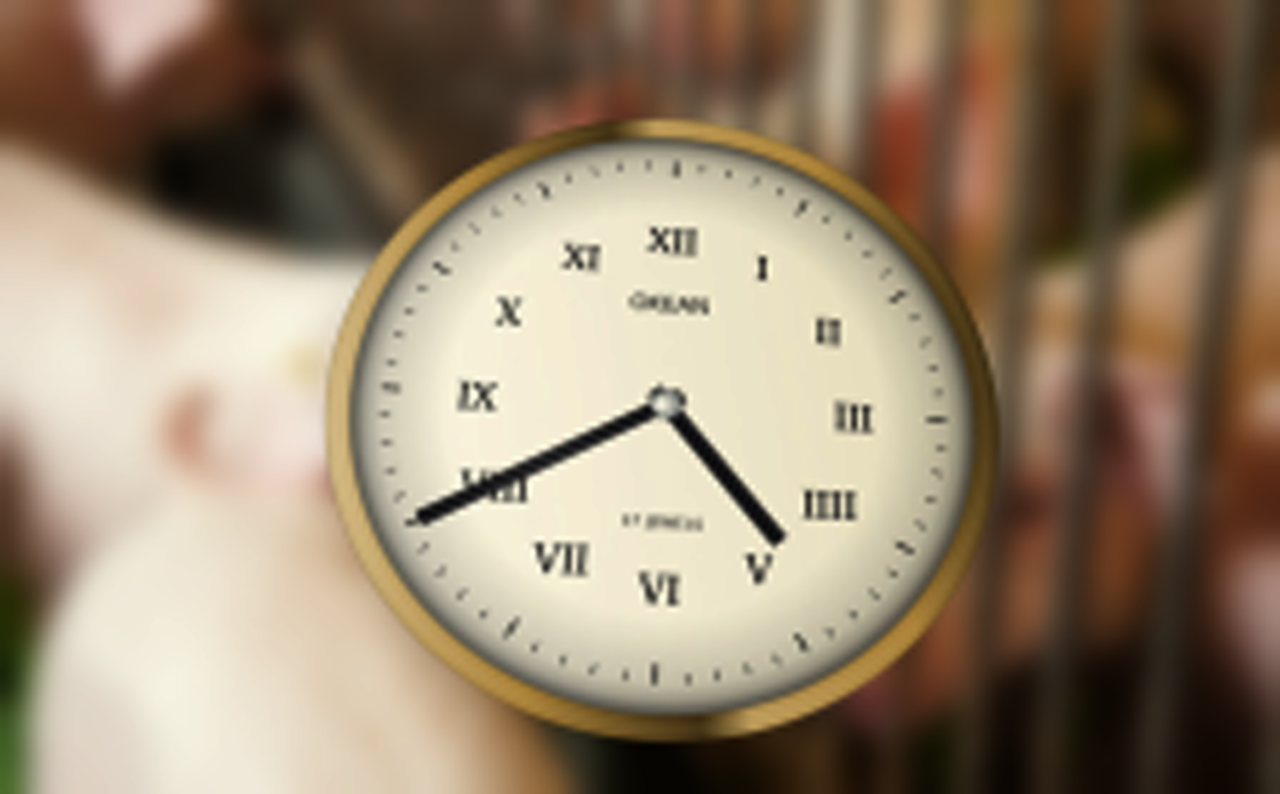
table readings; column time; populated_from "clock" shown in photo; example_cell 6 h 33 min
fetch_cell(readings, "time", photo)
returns 4 h 40 min
